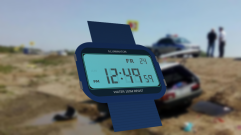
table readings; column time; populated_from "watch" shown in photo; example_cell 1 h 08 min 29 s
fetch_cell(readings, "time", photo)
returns 12 h 49 min 59 s
